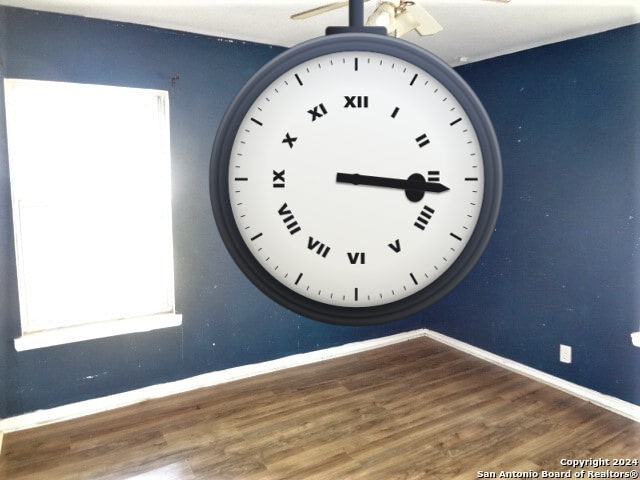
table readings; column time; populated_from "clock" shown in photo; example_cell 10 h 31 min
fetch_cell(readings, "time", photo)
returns 3 h 16 min
